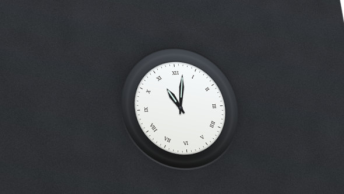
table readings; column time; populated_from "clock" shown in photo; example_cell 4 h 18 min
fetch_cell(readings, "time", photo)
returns 11 h 02 min
